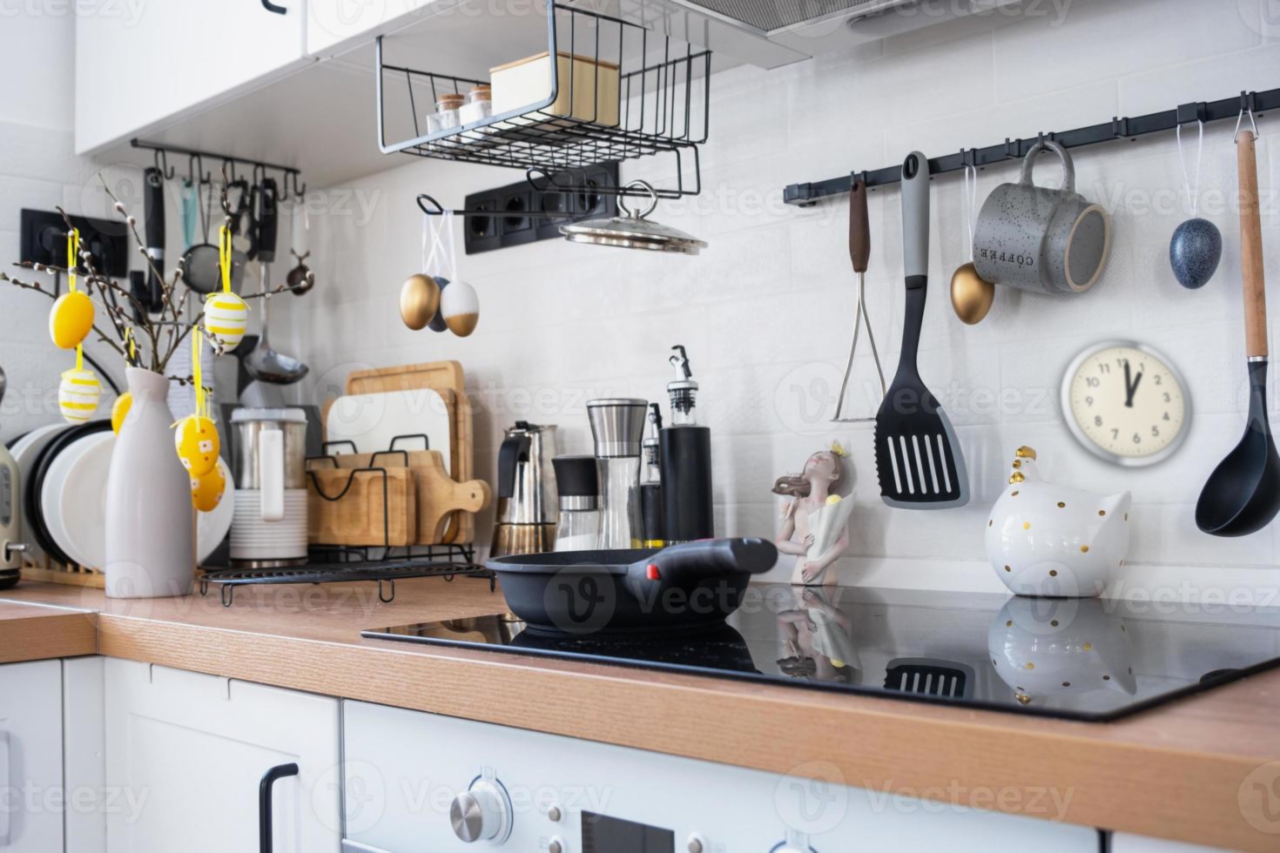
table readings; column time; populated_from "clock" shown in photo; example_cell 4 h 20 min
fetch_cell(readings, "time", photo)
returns 1 h 01 min
